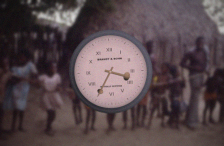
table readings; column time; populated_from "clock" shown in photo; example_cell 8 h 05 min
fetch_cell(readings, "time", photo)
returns 3 h 35 min
